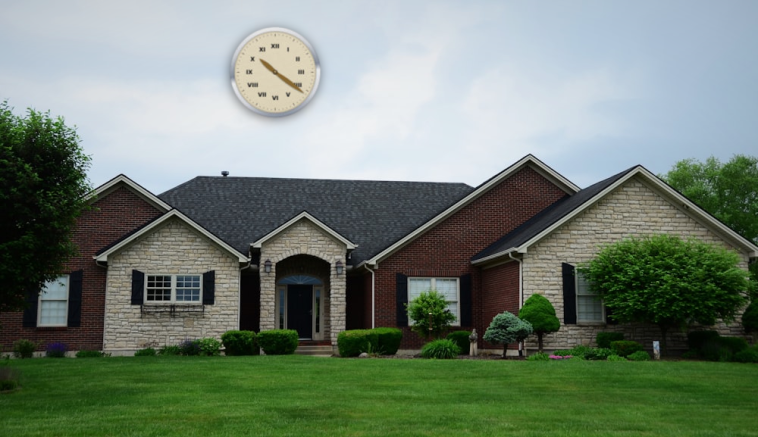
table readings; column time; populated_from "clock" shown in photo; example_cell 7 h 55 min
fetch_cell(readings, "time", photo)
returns 10 h 21 min
